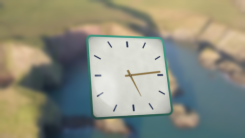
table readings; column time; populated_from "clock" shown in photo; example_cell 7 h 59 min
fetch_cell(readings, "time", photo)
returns 5 h 14 min
